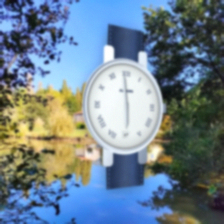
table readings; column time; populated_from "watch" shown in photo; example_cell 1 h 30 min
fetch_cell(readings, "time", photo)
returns 5 h 59 min
